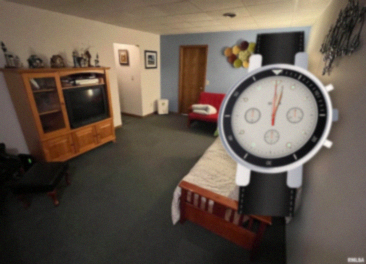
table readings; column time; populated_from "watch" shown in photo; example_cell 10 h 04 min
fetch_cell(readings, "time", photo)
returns 12 h 02 min
